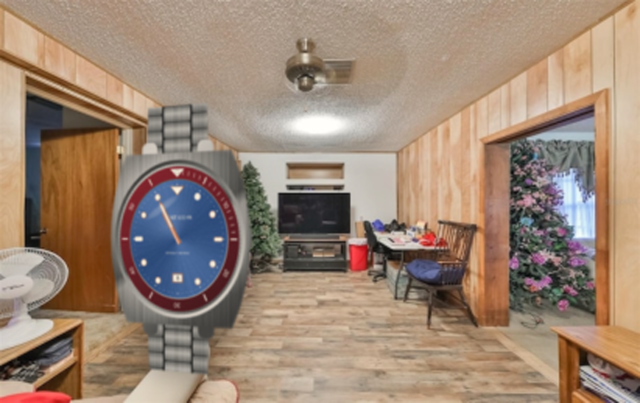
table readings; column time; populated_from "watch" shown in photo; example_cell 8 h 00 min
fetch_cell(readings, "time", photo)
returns 10 h 55 min
